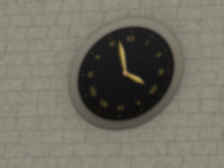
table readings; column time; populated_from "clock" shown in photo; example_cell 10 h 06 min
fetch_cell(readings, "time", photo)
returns 3 h 57 min
